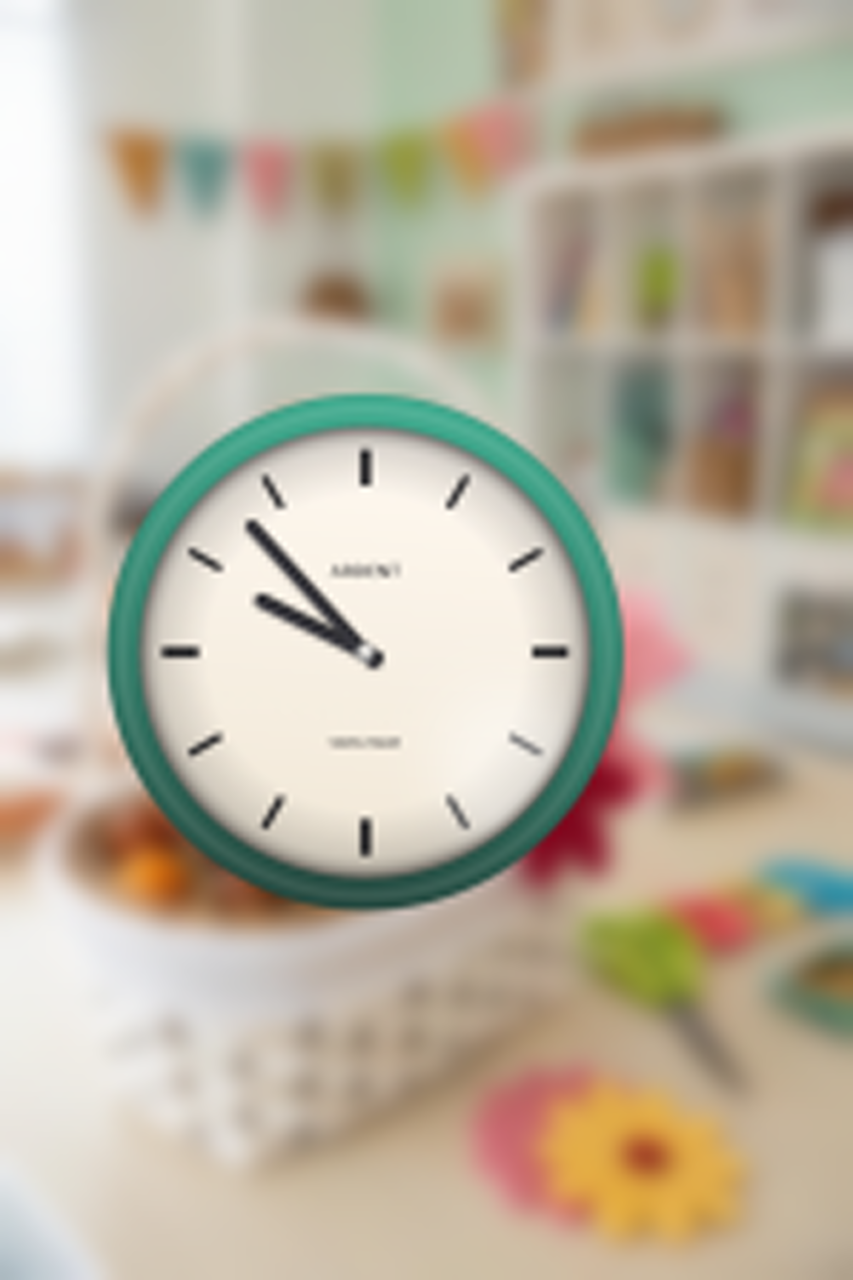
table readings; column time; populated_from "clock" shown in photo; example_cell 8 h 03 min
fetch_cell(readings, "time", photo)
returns 9 h 53 min
